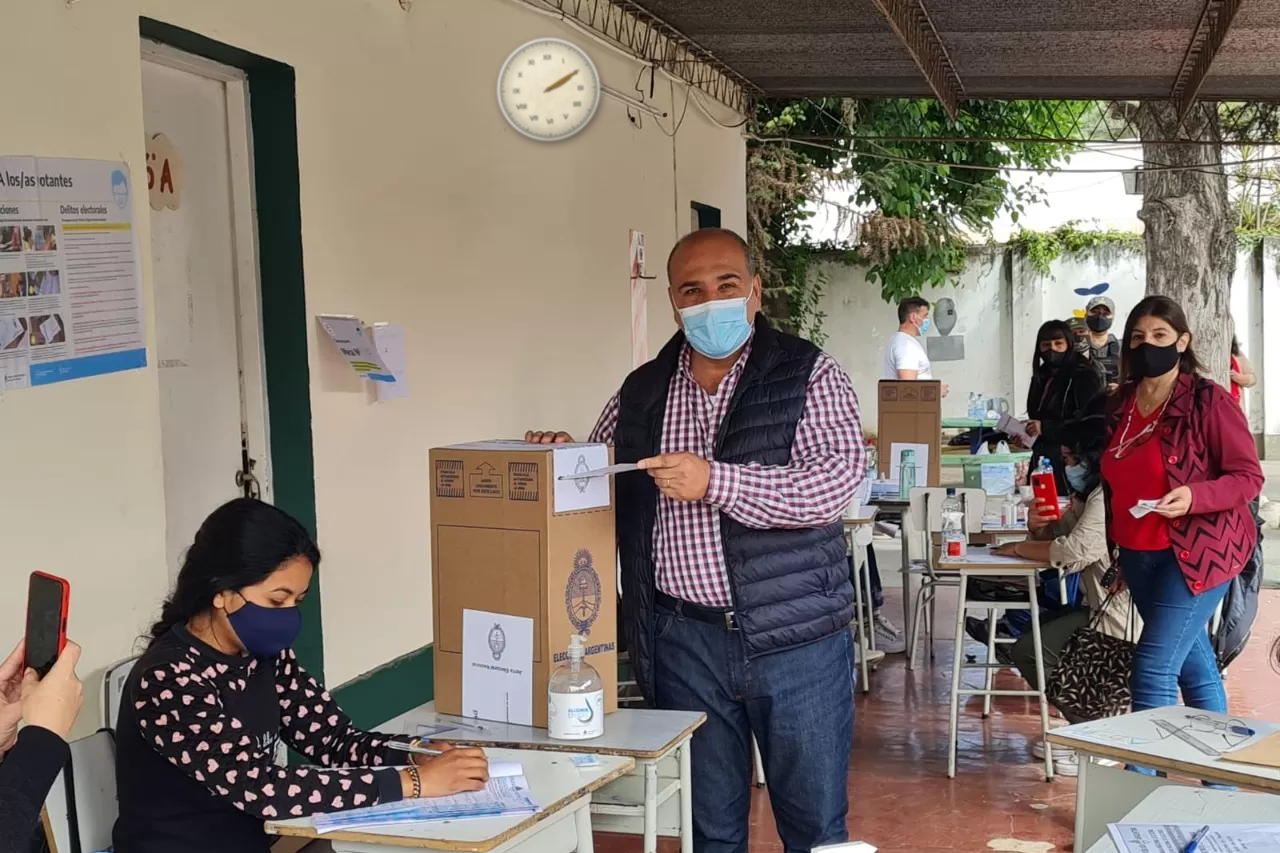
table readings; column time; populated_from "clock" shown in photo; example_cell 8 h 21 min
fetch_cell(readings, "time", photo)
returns 2 h 10 min
